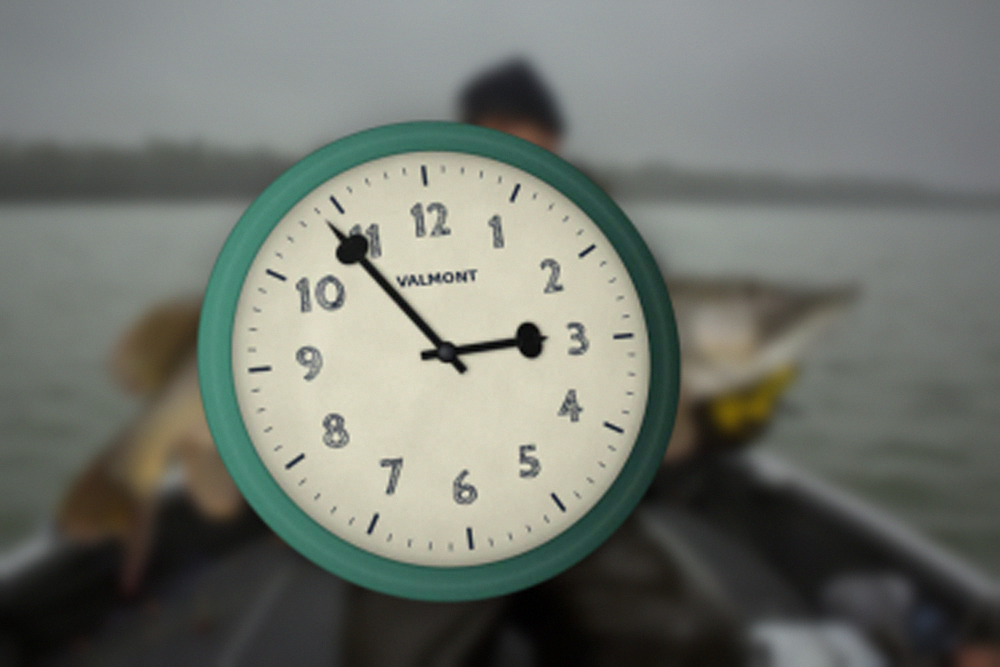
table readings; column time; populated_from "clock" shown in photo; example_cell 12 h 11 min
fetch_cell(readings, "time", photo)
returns 2 h 54 min
